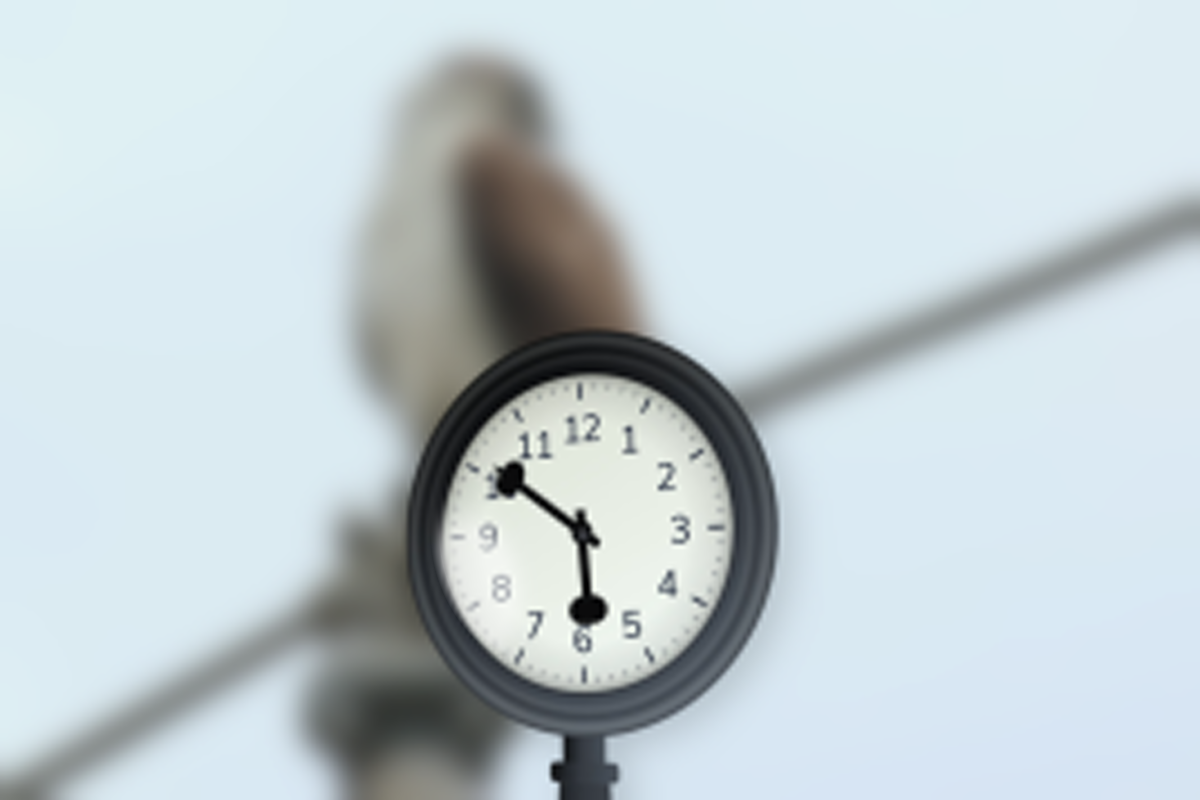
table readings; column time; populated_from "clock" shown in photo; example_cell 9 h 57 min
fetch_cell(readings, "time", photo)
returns 5 h 51 min
